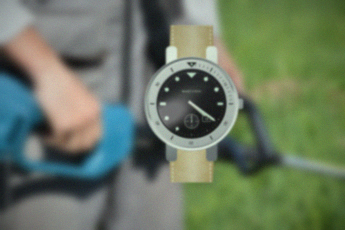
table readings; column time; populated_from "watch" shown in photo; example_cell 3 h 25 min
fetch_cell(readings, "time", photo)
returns 4 h 21 min
